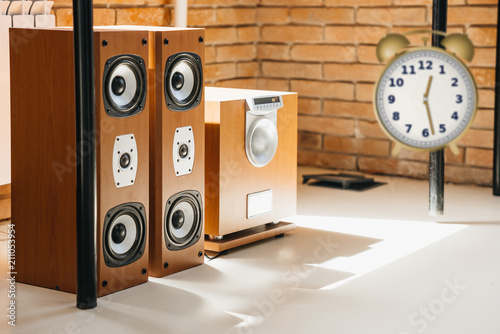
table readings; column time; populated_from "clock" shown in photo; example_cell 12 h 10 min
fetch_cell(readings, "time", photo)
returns 12 h 28 min
